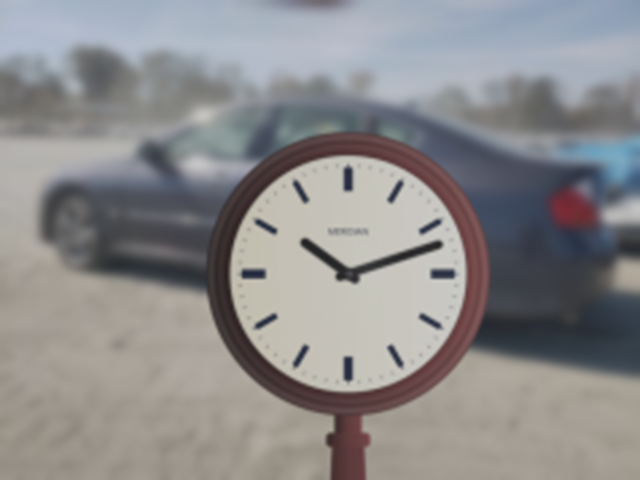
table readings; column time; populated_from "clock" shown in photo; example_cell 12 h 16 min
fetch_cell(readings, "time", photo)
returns 10 h 12 min
